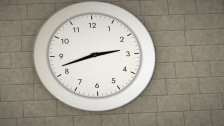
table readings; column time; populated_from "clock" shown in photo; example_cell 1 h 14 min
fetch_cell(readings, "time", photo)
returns 2 h 42 min
